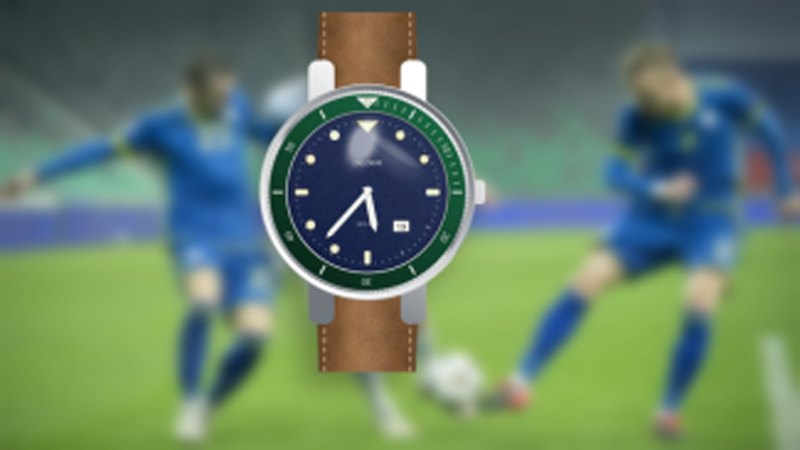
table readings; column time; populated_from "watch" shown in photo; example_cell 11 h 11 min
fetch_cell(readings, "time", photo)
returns 5 h 37 min
